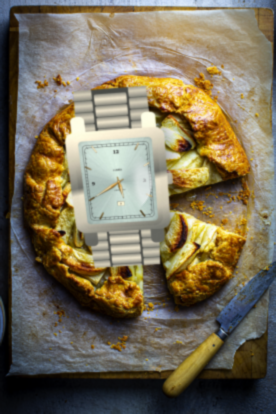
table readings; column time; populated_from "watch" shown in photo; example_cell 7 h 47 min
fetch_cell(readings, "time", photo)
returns 5 h 40 min
